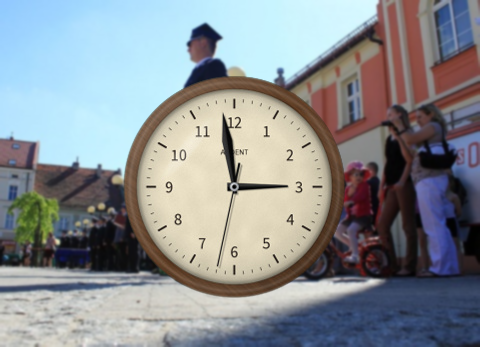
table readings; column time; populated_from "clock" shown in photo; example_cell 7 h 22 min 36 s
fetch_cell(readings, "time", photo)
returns 2 h 58 min 32 s
